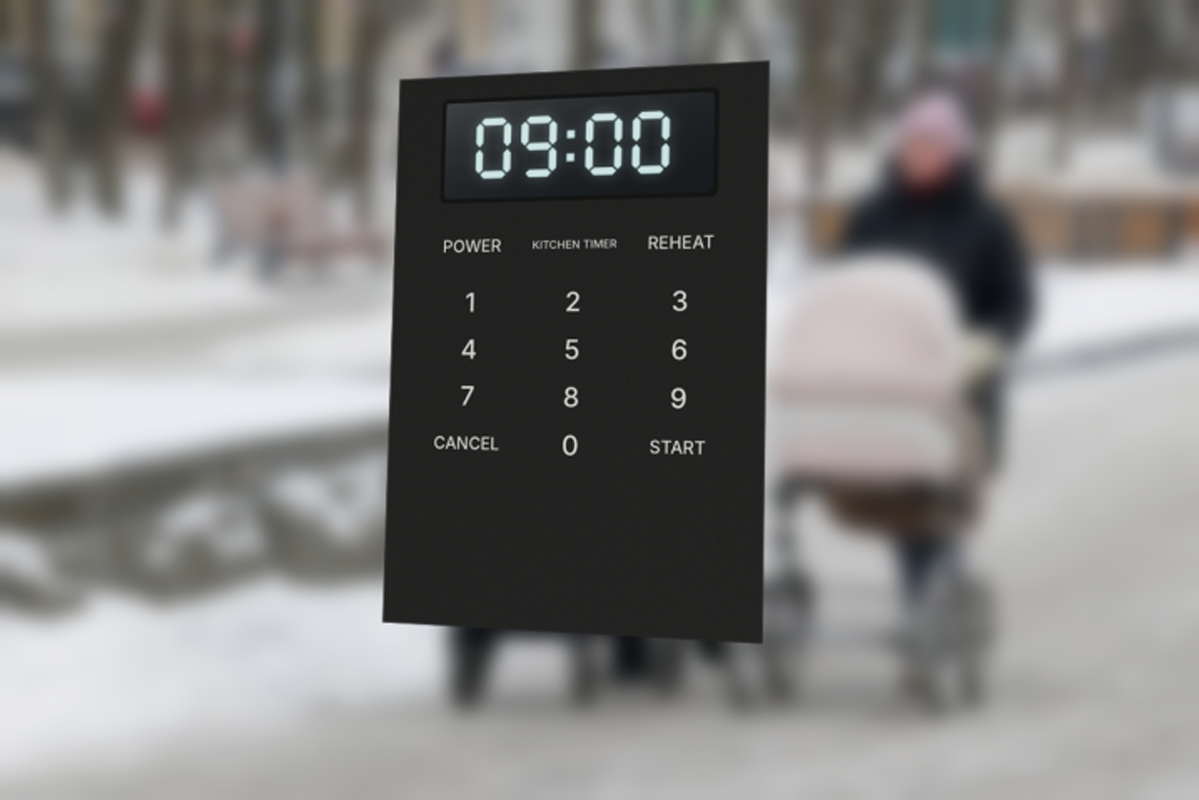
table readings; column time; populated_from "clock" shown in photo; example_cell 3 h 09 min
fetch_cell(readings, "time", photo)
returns 9 h 00 min
